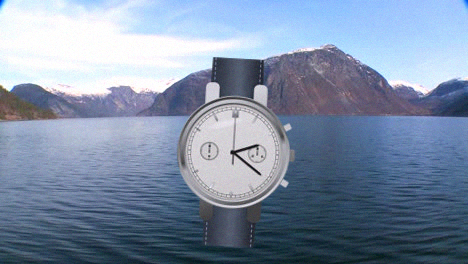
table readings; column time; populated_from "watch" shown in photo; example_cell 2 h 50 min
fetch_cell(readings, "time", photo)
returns 2 h 21 min
